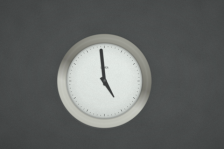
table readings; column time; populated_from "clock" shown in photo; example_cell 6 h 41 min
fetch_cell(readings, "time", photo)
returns 4 h 59 min
